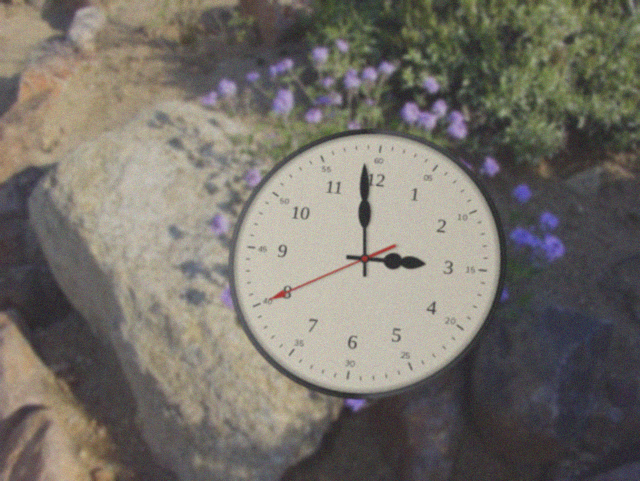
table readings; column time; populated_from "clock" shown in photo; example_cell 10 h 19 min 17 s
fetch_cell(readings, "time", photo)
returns 2 h 58 min 40 s
